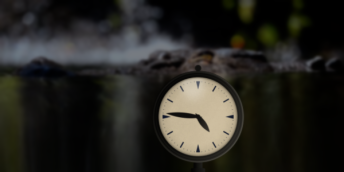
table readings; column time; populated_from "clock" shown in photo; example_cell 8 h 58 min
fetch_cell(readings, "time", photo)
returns 4 h 46 min
